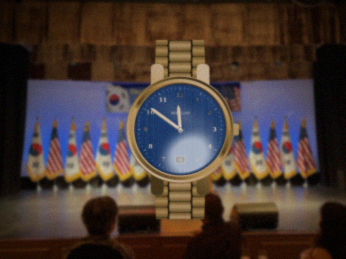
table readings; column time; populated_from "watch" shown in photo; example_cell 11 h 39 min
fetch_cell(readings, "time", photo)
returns 11 h 51 min
